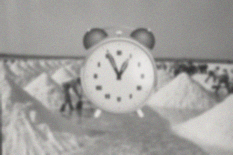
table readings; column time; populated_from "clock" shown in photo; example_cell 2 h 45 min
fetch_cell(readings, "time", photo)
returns 12 h 56 min
